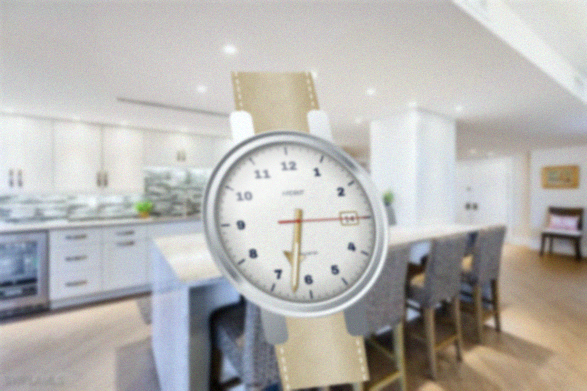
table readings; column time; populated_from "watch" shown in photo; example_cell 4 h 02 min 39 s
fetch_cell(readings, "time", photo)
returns 6 h 32 min 15 s
